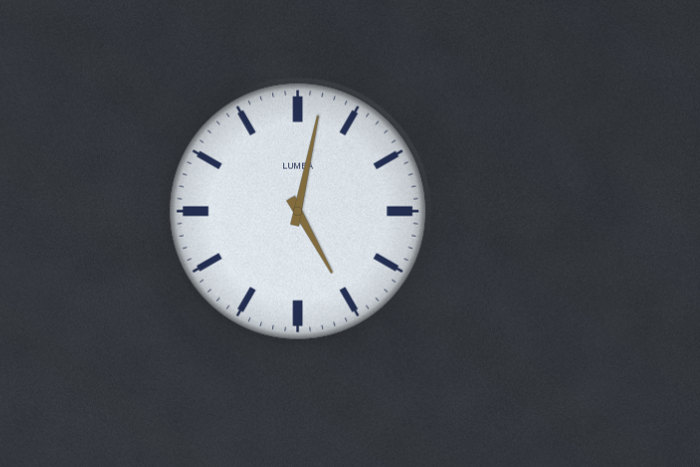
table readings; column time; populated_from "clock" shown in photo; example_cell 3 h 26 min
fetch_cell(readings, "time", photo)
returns 5 h 02 min
